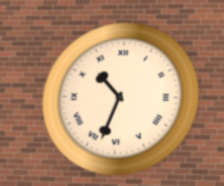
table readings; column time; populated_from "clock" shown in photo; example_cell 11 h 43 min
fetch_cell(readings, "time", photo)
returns 10 h 33 min
